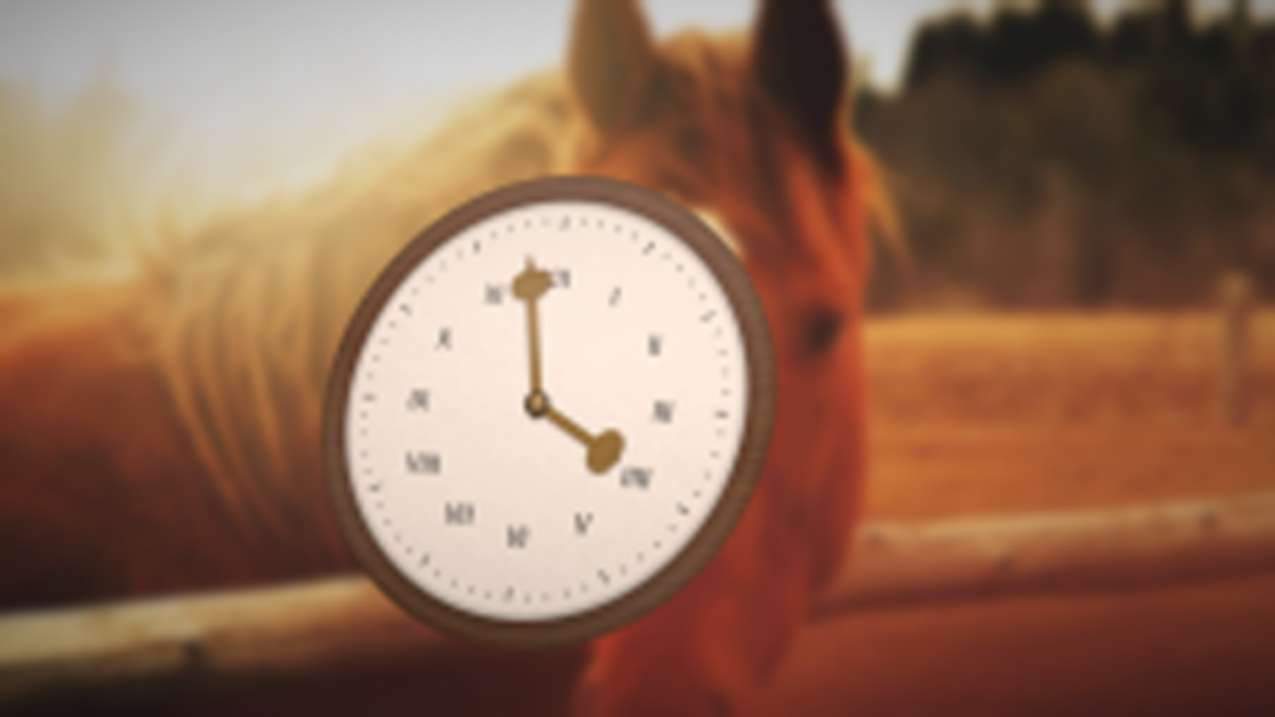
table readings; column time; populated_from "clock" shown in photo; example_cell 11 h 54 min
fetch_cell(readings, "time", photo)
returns 3 h 58 min
